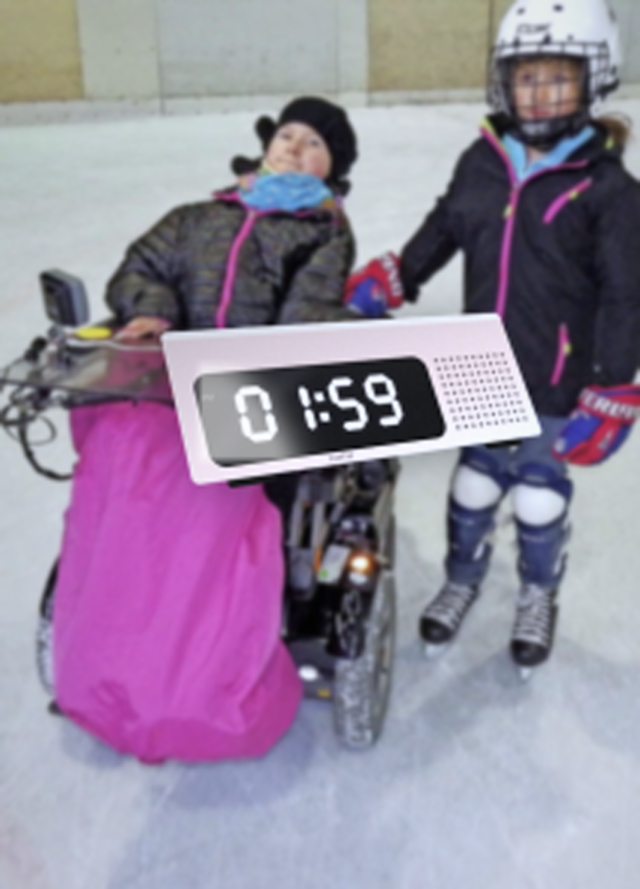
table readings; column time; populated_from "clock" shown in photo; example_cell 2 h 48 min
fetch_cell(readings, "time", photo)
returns 1 h 59 min
